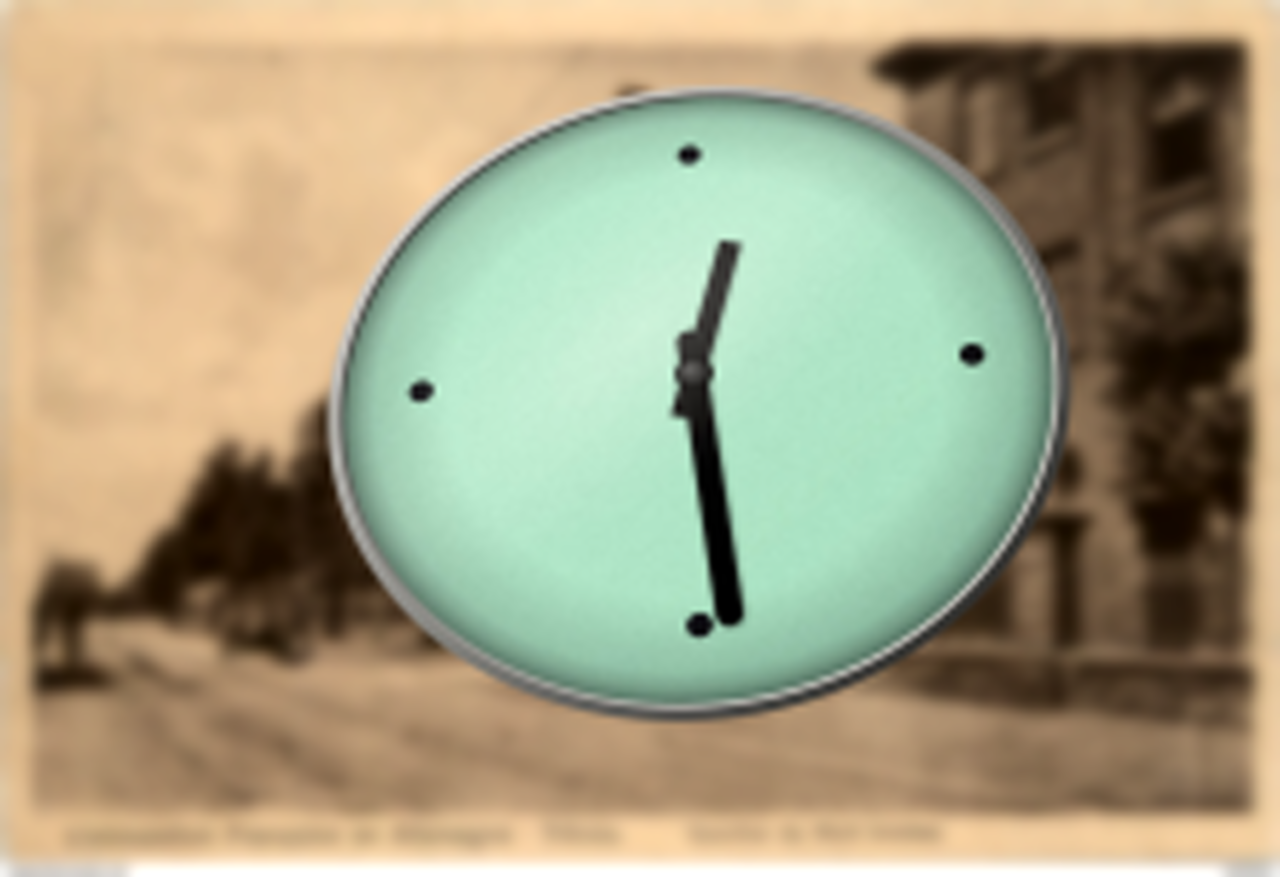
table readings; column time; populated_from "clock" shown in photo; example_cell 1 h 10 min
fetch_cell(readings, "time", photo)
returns 12 h 29 min
